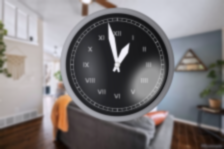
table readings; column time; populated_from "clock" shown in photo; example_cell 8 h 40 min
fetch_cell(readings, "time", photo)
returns 12 h 58 min
